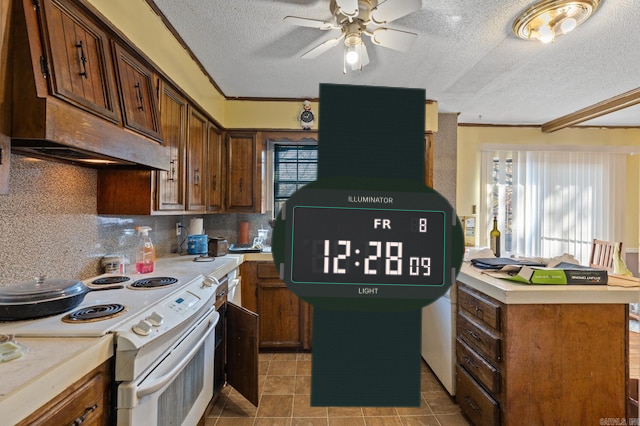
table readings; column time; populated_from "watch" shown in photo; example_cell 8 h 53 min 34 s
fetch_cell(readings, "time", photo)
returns 12 h 28 min 09 s
